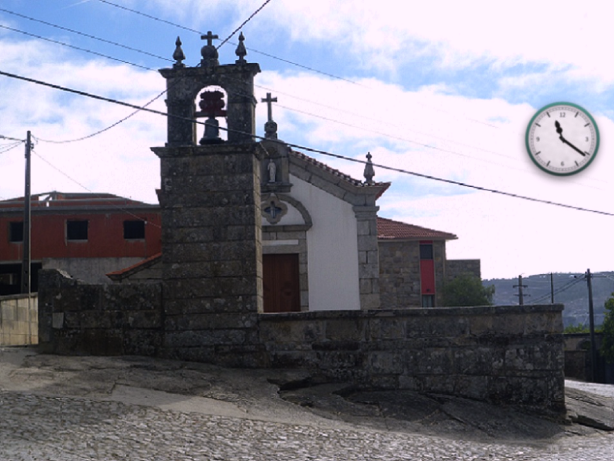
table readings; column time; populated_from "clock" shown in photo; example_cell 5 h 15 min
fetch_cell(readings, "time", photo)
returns 11 h 21 min
